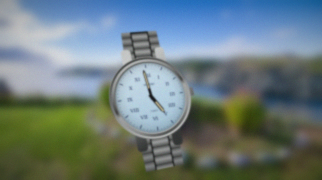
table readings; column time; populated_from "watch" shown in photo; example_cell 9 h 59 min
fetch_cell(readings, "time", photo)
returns 4 h 59 min
